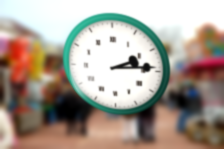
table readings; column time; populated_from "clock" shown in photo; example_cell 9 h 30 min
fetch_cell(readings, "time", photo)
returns 2 h 14 min
